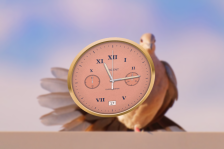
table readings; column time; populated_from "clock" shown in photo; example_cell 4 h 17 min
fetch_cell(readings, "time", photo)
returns 11 h 14 min
